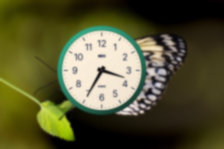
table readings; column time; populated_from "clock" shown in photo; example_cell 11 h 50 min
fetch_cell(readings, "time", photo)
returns 3 h 35 min
